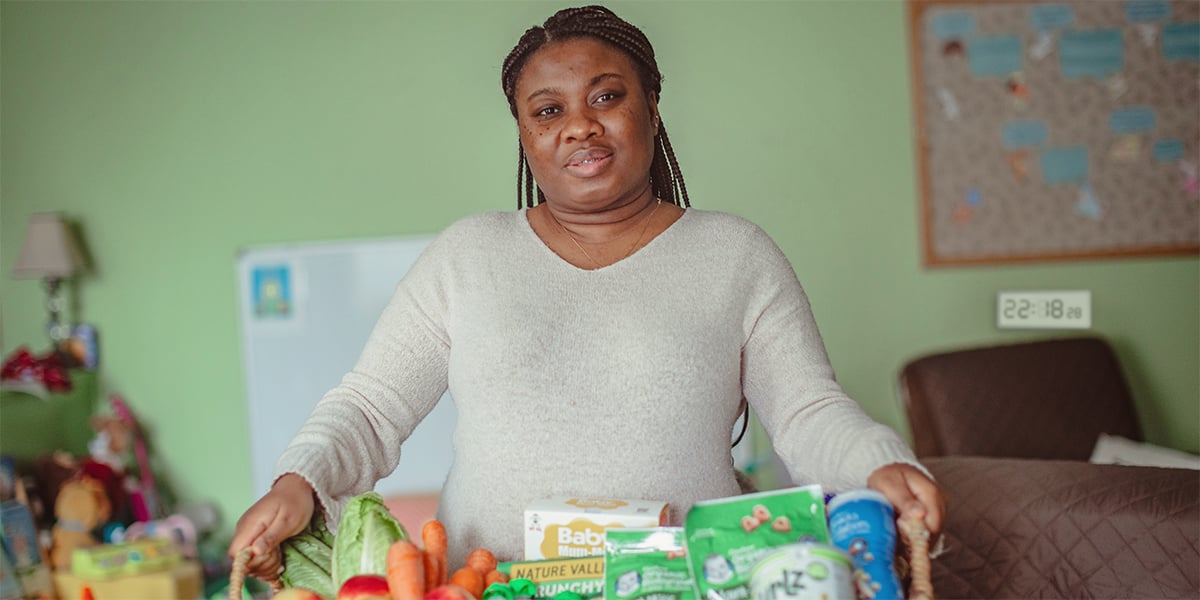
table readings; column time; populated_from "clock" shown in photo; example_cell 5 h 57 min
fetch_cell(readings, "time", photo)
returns 22 h 18 min
